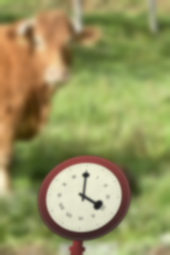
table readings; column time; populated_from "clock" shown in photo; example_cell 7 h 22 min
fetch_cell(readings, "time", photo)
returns 4 h 00 min
